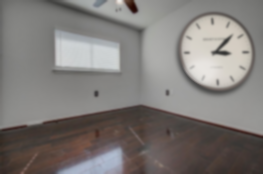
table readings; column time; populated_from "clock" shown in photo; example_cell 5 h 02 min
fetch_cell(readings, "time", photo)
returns 3 h 08 min
